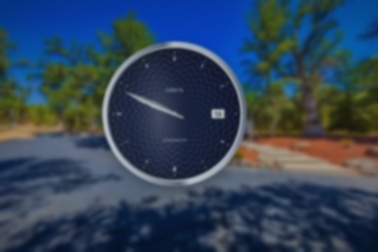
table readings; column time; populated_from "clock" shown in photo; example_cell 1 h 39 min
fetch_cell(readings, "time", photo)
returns 9 h 49 min
